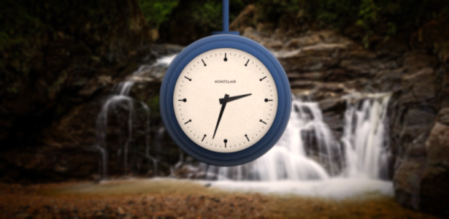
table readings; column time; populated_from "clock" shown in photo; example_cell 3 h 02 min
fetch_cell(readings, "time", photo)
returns 2 h 33 min
